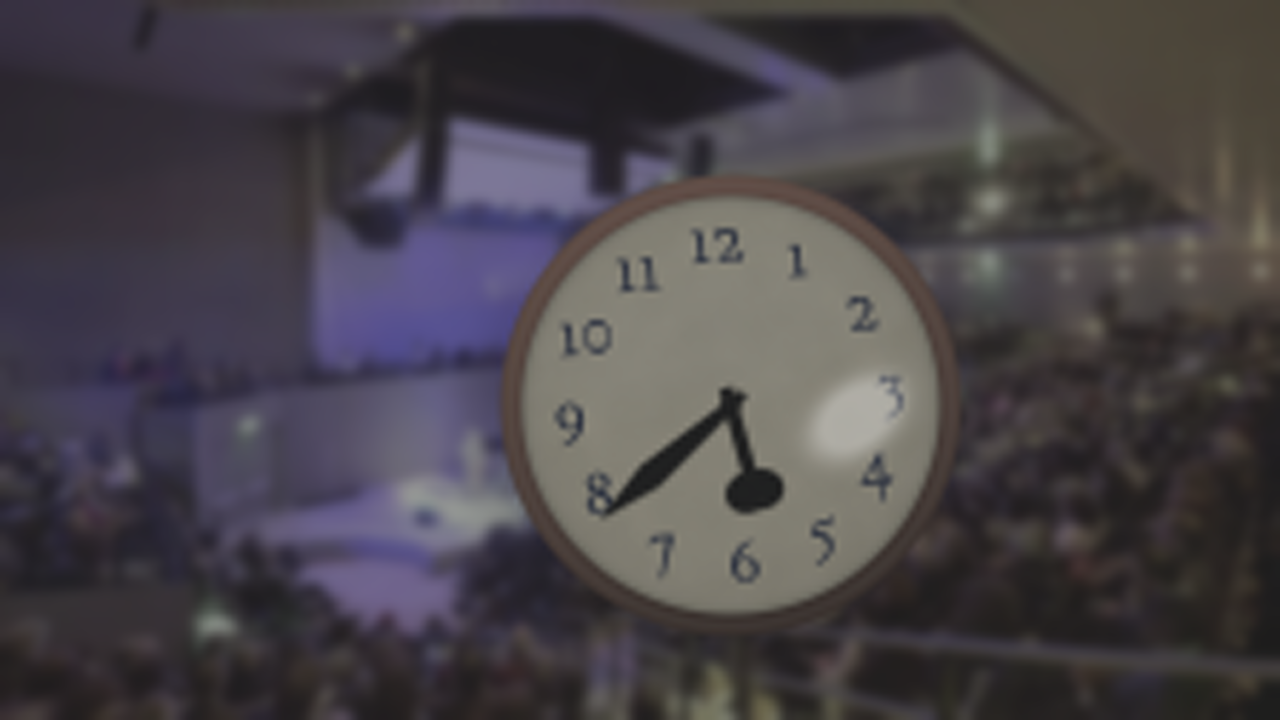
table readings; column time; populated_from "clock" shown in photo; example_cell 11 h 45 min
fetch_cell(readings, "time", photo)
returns 5 h 39 min
